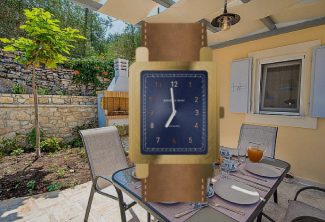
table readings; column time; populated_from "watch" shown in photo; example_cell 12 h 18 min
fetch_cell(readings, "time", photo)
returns 6 h 59 min
